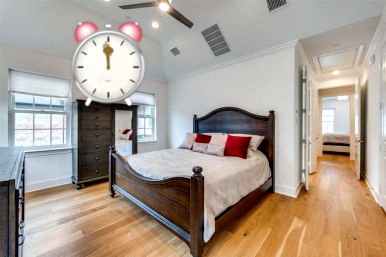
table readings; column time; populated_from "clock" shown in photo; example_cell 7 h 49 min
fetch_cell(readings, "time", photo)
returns 11 h 59 min
